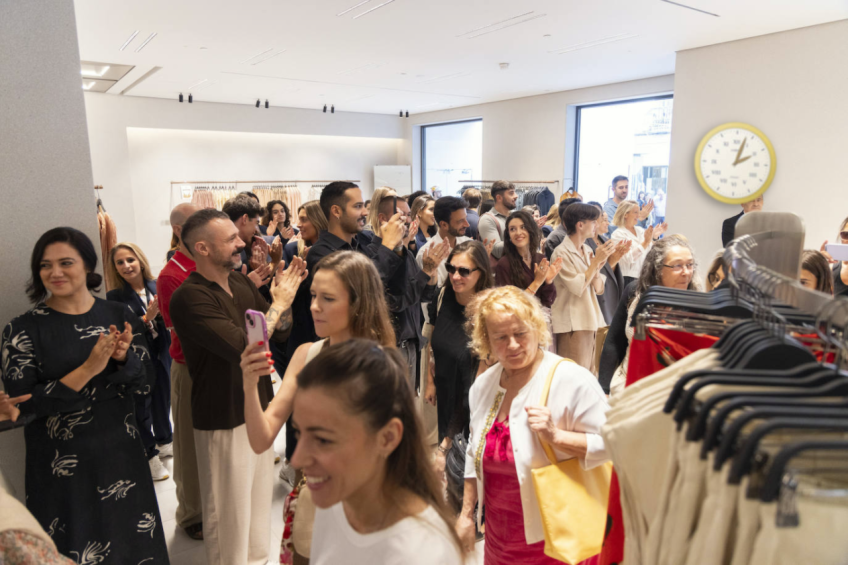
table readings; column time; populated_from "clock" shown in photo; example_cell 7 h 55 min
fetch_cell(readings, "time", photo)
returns 2 h 03 min
